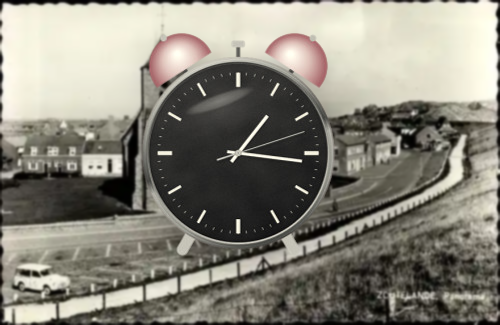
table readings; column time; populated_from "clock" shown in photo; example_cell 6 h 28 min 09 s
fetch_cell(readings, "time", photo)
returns 1 h 16 min 12 s
